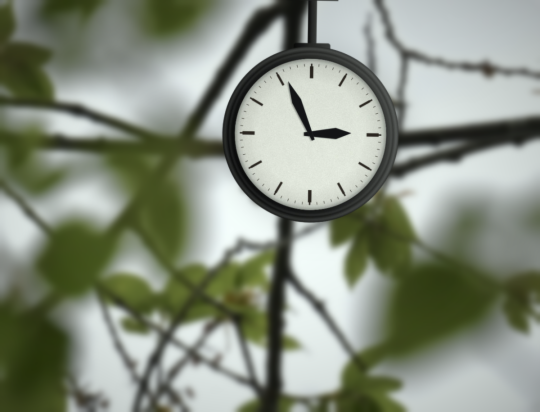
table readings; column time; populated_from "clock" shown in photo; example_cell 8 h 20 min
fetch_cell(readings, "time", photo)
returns 2 h 56 min
